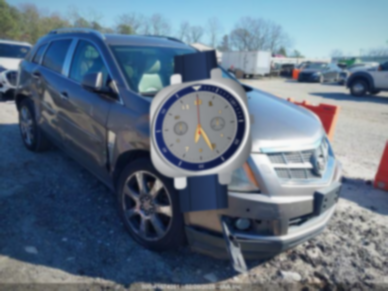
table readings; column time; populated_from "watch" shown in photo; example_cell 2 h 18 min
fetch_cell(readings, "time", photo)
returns 6 h 26 min
